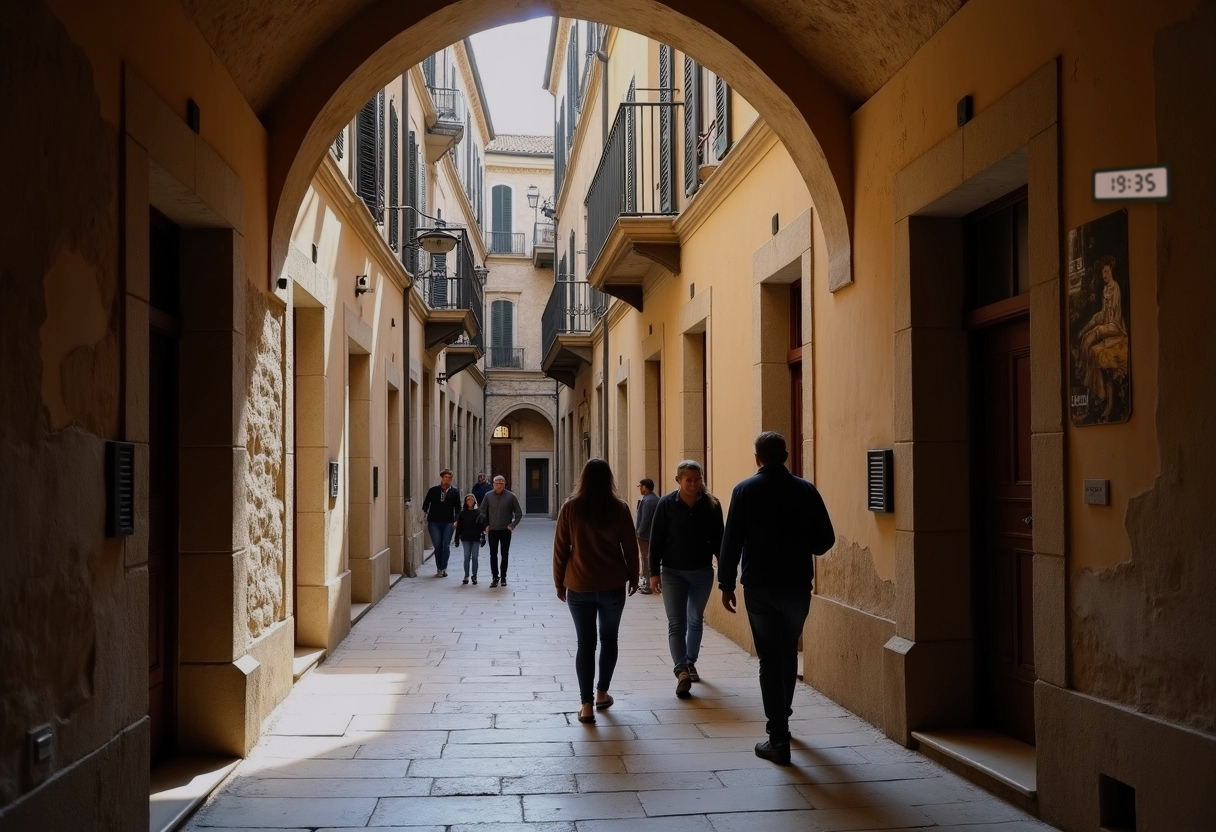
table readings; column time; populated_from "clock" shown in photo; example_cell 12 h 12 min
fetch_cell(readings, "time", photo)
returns 19 h 35 min
